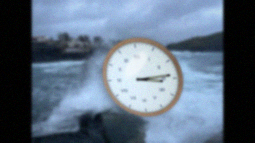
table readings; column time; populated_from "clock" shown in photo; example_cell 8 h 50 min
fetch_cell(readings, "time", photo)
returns 3 h 14 min
